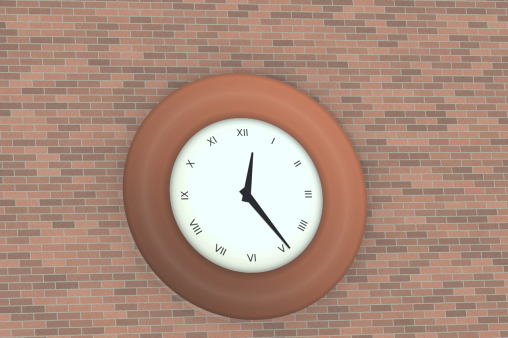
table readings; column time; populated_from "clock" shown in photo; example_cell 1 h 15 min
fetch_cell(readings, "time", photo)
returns 12 h 24 min
